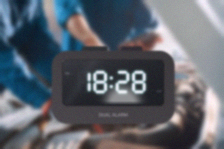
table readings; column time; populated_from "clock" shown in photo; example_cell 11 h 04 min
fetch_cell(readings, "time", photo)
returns 18 h 28 min
